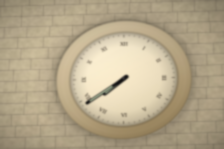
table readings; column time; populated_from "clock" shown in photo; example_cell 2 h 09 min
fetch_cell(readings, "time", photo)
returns 7 h 39 min
